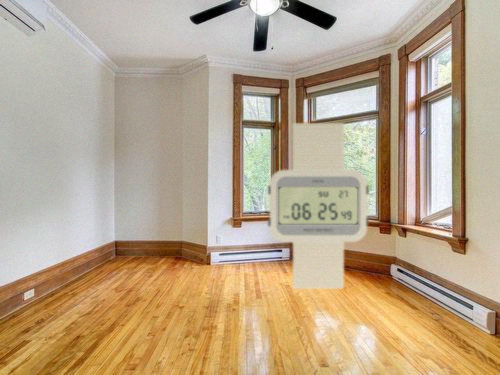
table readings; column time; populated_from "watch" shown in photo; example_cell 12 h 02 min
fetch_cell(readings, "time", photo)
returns 6 h 25 min
